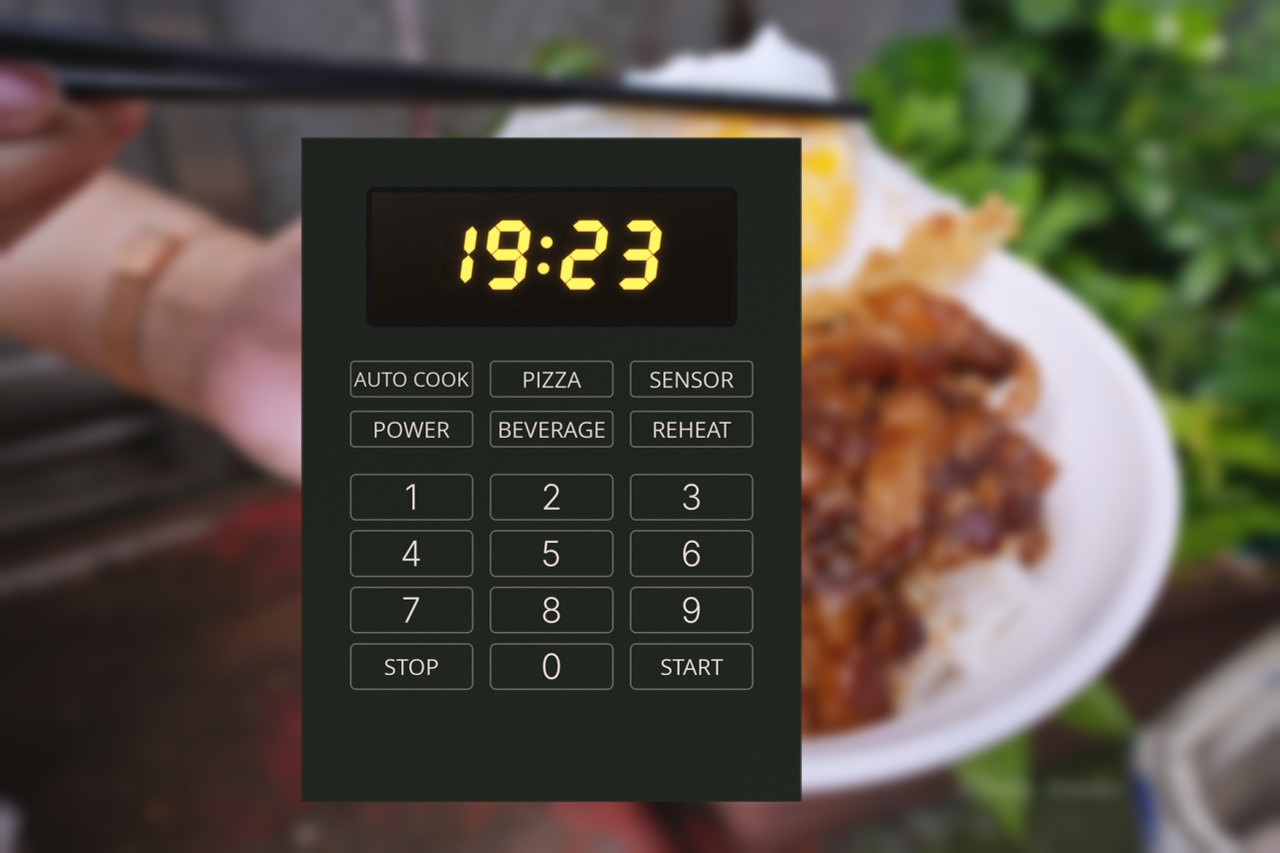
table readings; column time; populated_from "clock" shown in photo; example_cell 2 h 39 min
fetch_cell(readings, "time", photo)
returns 19 h 23 min
